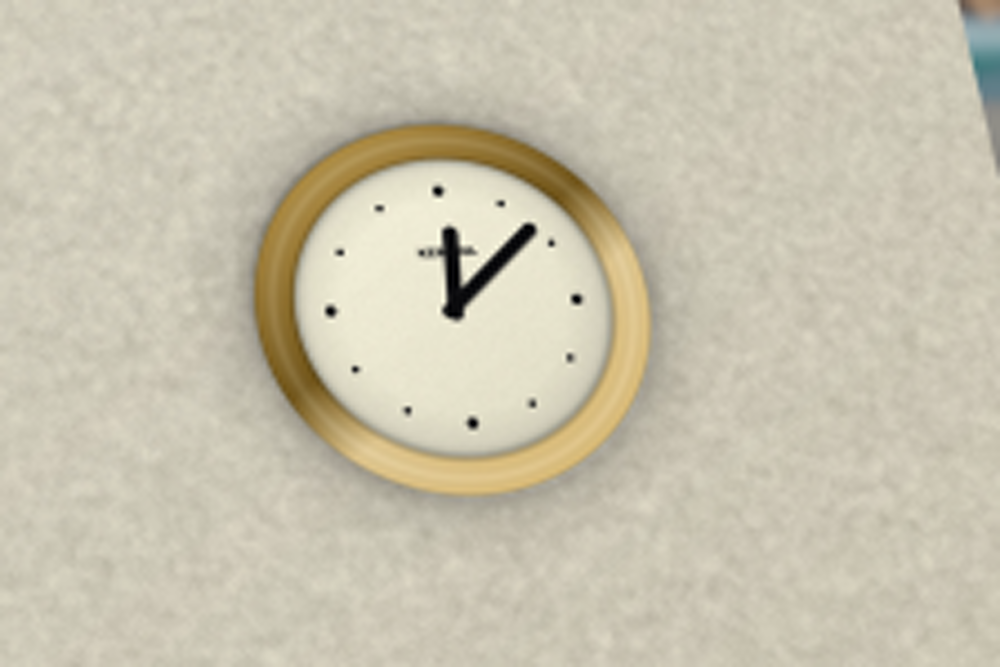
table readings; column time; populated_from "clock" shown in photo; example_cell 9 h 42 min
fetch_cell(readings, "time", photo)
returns 12 h 08 min
